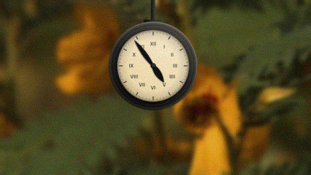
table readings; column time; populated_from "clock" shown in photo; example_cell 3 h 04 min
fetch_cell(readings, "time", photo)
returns 4 h 54 min
